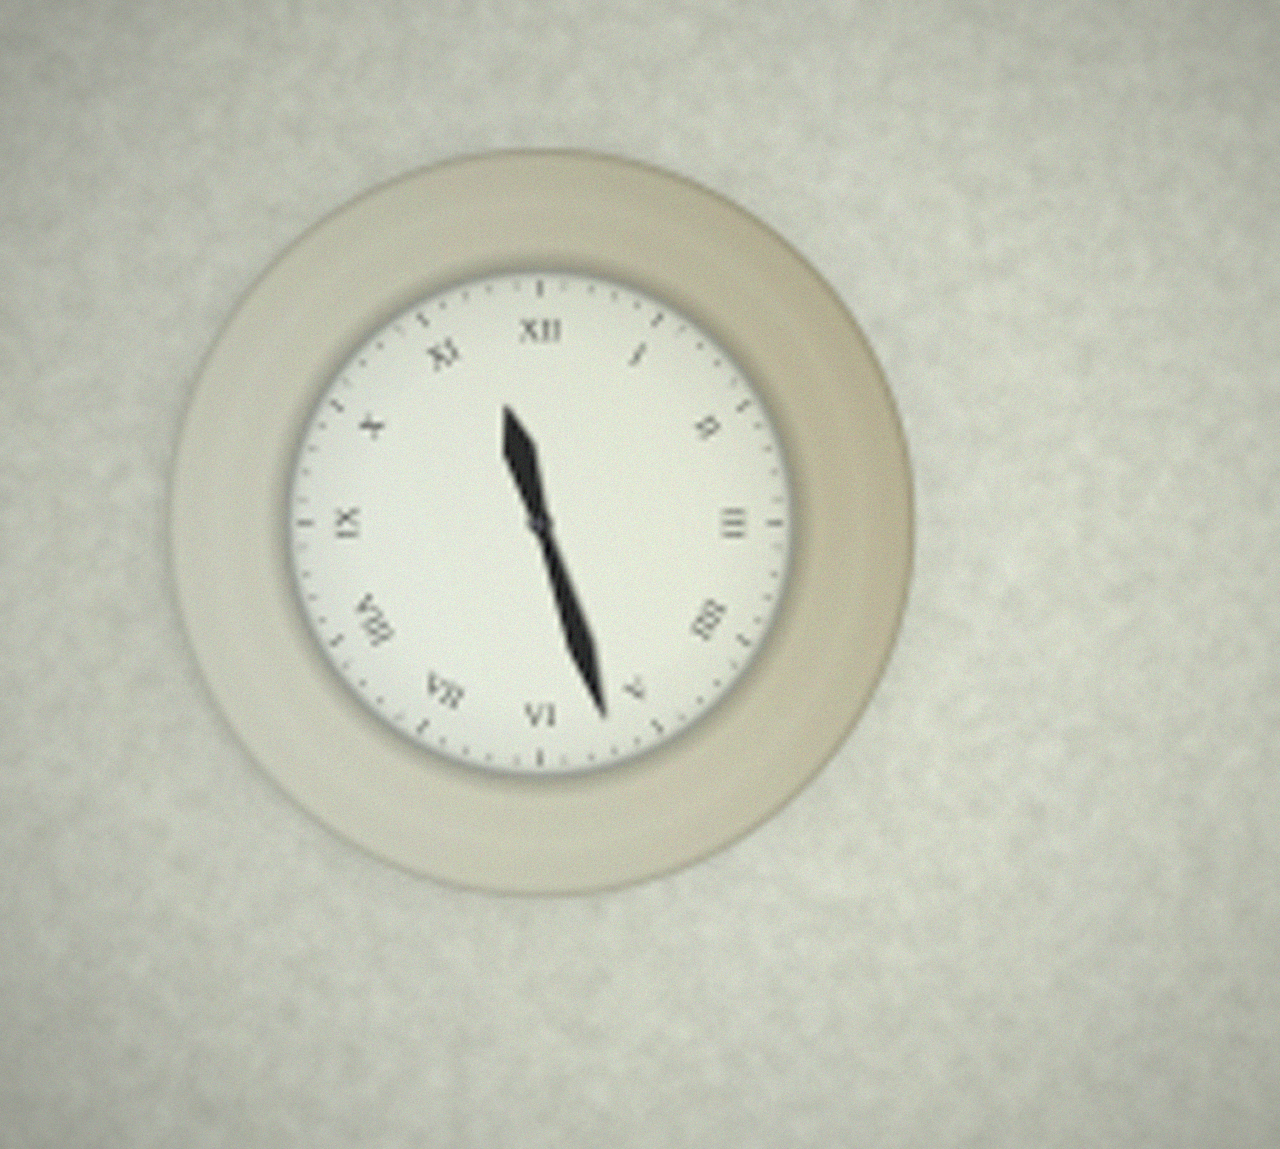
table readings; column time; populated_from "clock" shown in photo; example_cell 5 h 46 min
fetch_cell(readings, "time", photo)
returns 11 h 27 min
